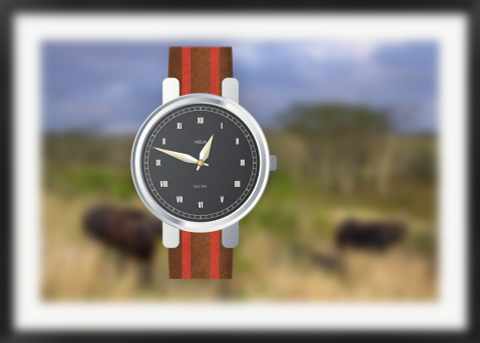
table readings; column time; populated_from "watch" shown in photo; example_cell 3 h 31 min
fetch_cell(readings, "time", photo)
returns 12 h 48 min
